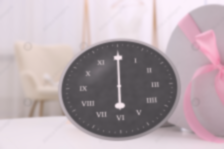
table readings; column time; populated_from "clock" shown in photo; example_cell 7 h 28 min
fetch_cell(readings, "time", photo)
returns 6 h 00 min
